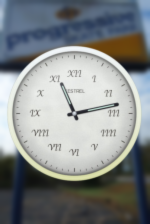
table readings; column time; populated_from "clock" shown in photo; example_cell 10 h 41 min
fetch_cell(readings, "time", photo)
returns 11 h 13 min
